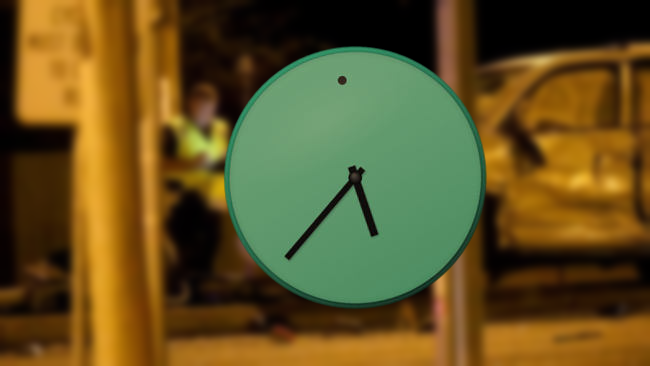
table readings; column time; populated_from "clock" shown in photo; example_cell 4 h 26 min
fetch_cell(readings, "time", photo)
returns 5 h 38 min
